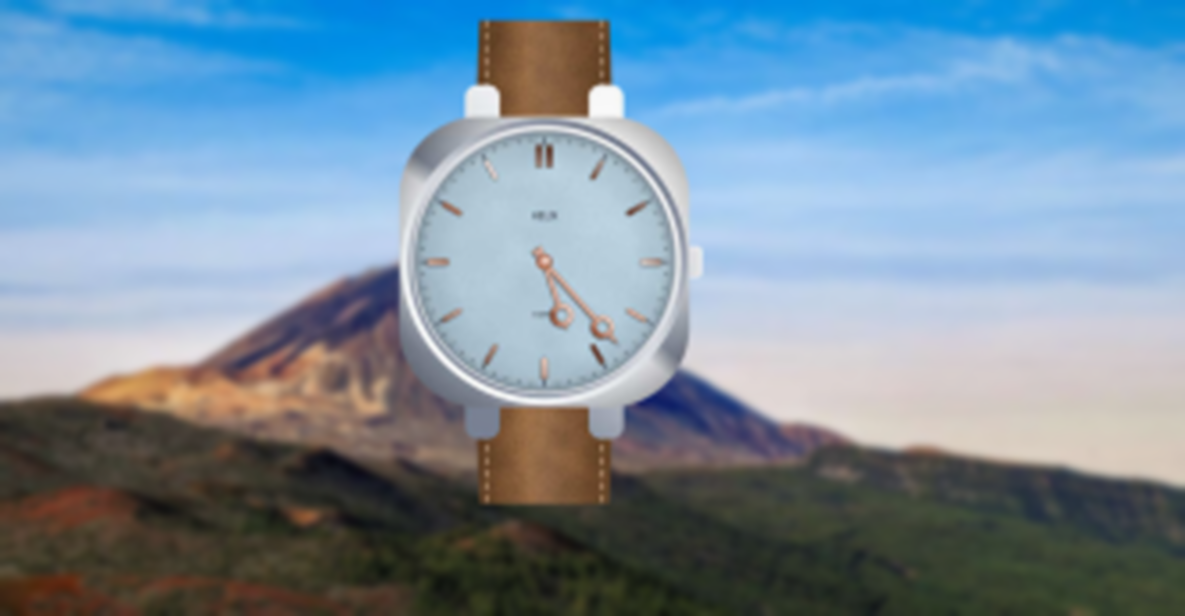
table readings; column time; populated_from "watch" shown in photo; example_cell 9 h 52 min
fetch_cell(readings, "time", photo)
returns 5 h 23 min
